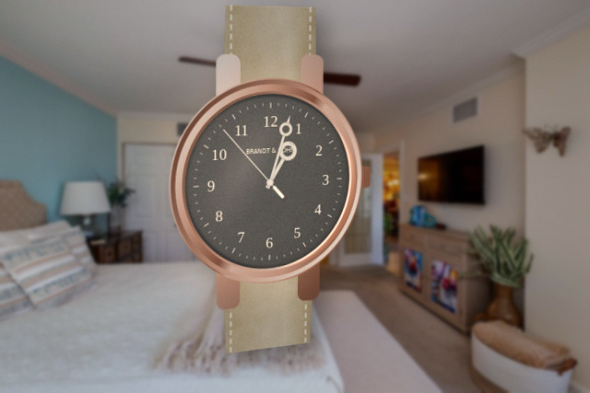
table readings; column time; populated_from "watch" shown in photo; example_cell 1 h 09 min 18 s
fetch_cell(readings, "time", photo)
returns 1 h 02 min 53 s
